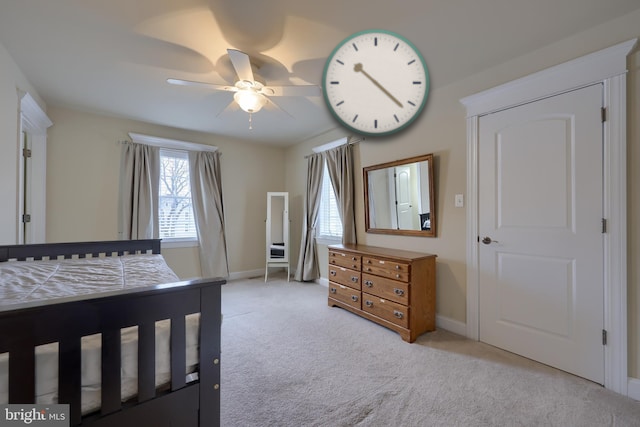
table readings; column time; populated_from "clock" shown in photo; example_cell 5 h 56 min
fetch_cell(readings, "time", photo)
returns 10 h 22 min
